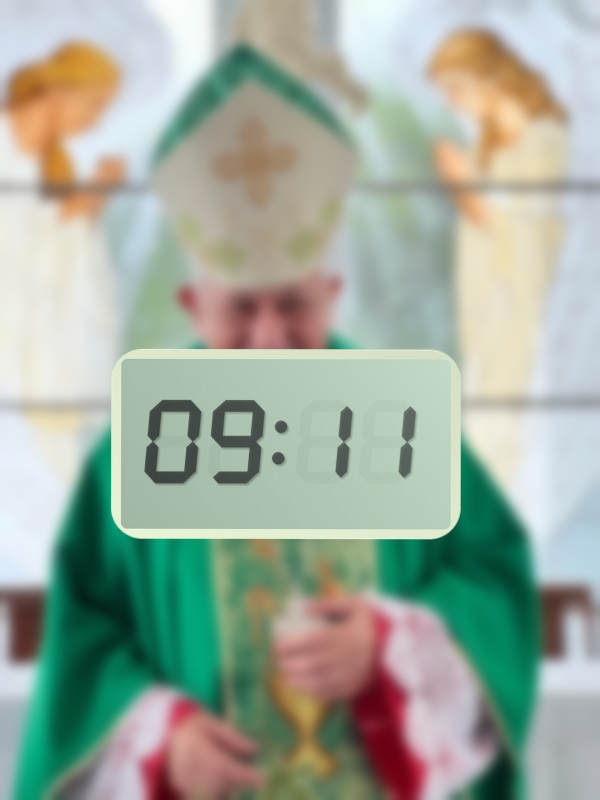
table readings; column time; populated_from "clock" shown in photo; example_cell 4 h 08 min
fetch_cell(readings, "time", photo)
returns 9 h 11 min
